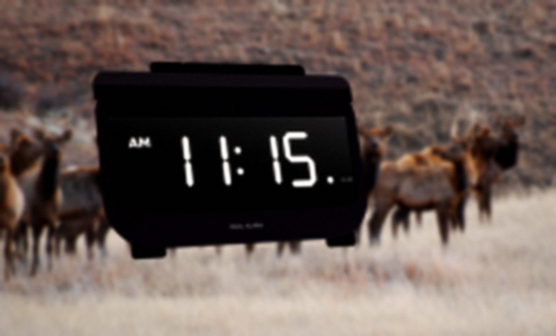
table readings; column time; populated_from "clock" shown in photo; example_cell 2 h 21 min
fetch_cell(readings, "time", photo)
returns 11 h 15 min
